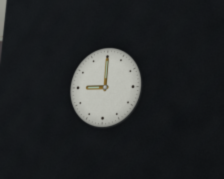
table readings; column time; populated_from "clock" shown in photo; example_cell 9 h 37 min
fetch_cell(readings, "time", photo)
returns 9 h 00 min
